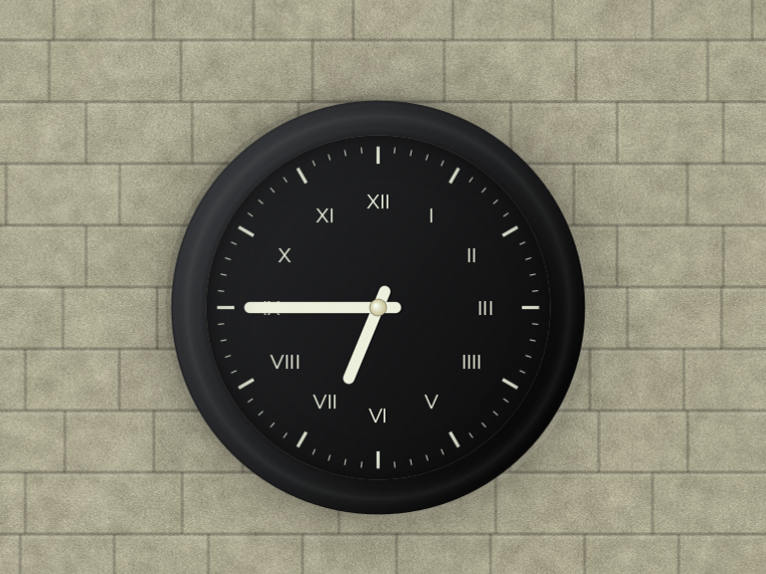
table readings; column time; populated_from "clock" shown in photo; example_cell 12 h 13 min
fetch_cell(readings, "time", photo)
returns 6 h 45 min
